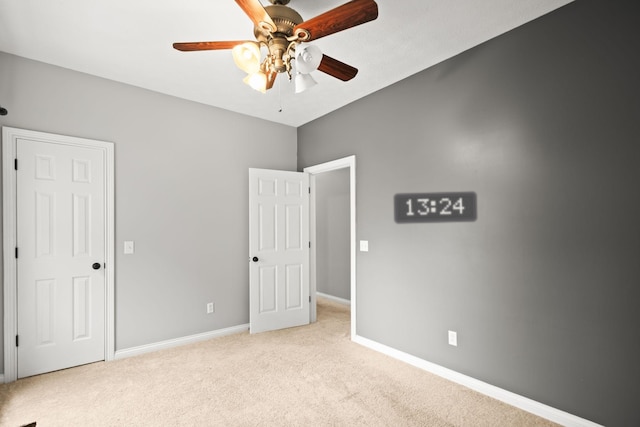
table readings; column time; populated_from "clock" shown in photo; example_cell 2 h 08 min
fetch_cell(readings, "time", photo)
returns 13 h 24 min
